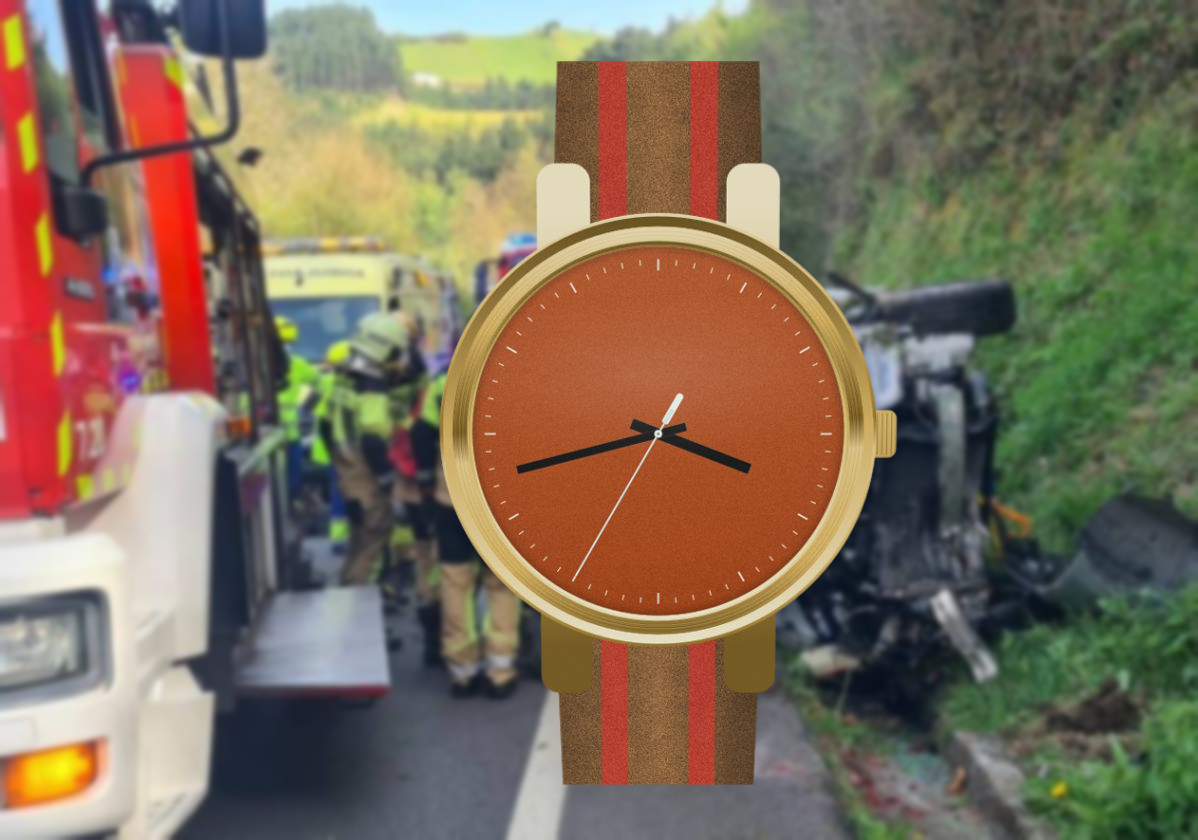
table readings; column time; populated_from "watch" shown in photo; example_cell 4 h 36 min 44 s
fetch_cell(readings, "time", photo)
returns 3 h 42 min 35 s
